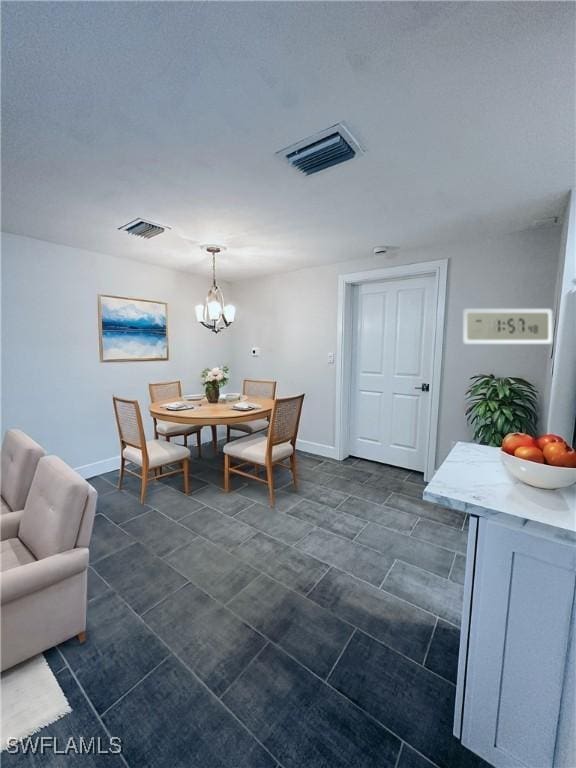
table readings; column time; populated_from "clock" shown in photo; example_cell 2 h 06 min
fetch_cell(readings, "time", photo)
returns 1 h 57 min
